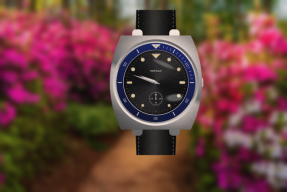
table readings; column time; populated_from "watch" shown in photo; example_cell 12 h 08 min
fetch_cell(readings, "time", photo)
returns 9 h 48 min
